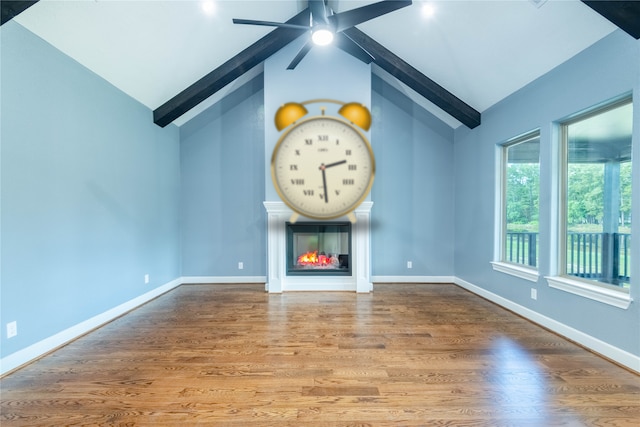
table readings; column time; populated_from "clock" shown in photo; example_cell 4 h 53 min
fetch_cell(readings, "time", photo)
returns 2 h 29 min
